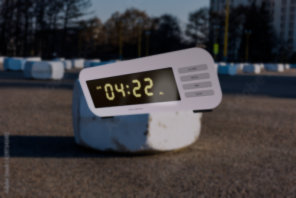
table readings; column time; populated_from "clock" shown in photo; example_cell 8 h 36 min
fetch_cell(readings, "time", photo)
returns 4 h 22 min
